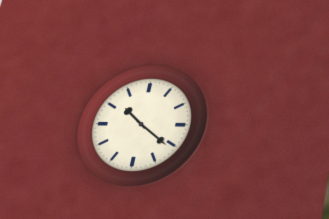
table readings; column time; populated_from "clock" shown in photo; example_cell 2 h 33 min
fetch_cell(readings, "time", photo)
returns 10 h 21 min
